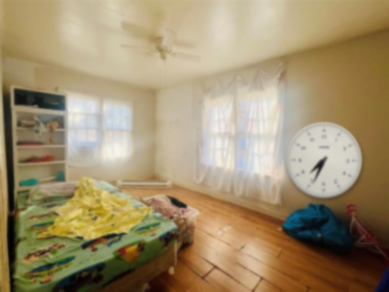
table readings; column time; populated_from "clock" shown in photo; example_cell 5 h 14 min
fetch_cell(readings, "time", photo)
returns 7 h 34 min
